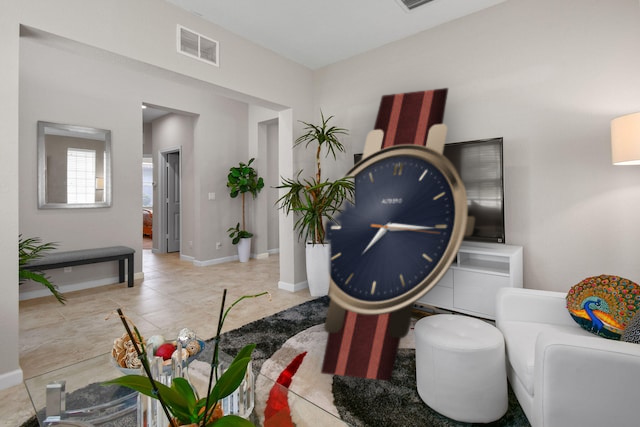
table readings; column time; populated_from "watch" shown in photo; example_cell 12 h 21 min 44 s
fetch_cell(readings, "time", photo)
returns 7 h 15 min 16 s
